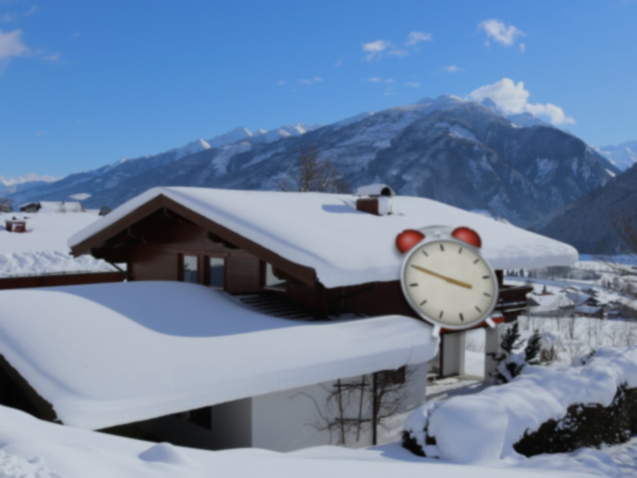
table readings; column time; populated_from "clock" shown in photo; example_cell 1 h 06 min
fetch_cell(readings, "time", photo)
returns 3 h 50 min
